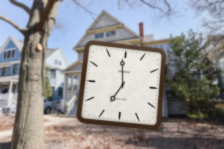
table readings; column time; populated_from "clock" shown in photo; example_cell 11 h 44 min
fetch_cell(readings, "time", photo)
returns 6 h 59 min
